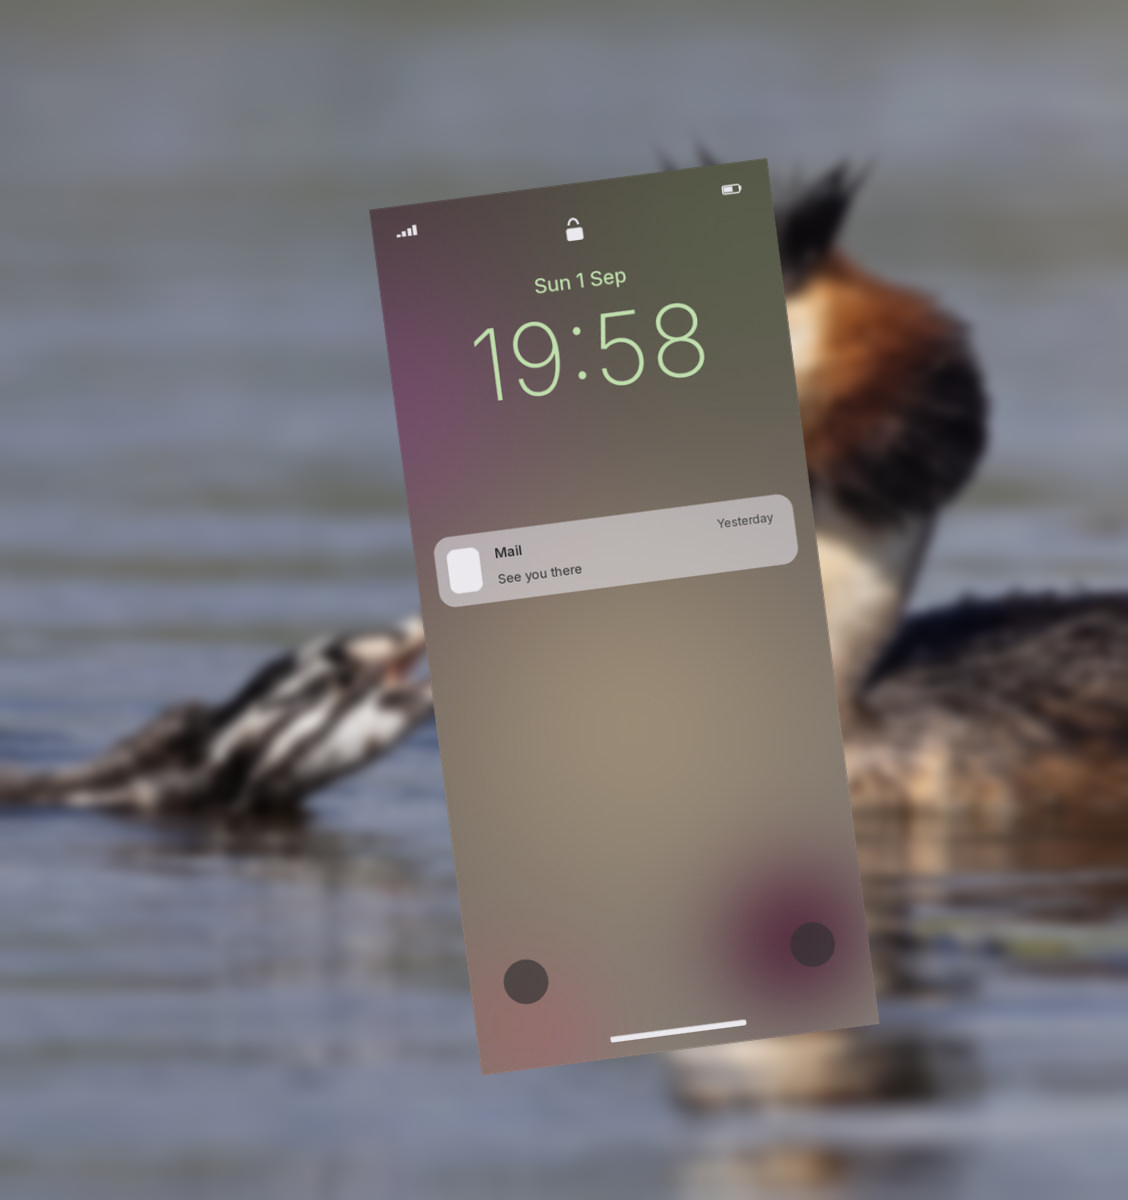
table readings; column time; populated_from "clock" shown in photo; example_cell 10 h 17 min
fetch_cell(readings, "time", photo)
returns 19 h 58 min
